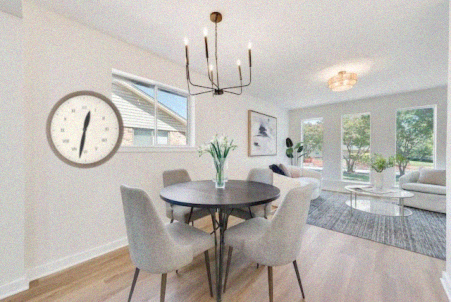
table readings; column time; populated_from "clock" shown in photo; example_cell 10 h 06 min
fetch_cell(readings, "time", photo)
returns 12 h 32 min
